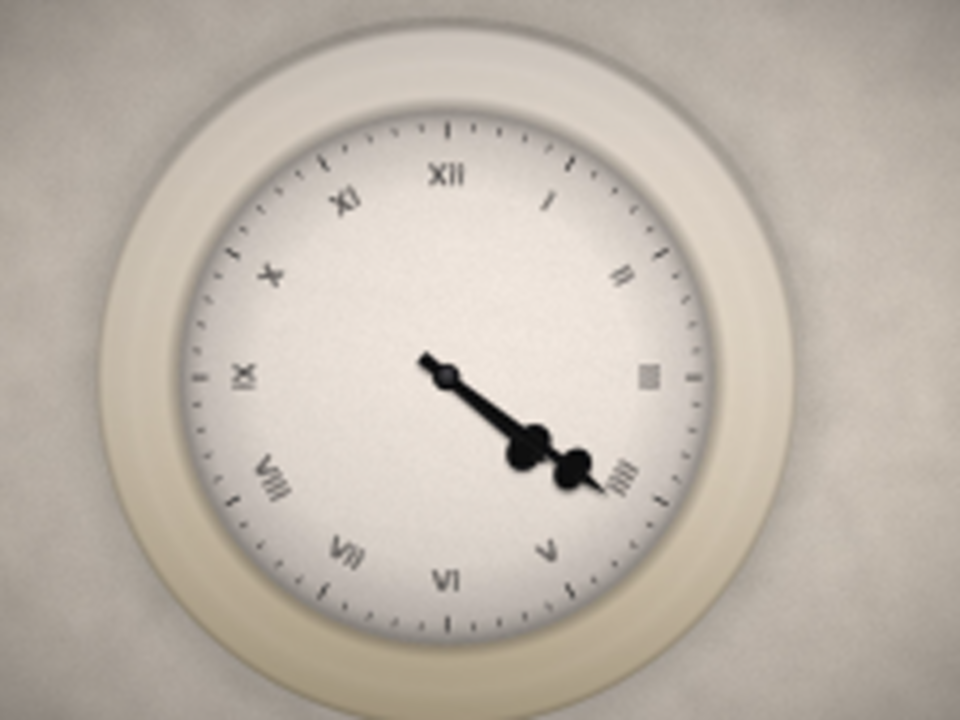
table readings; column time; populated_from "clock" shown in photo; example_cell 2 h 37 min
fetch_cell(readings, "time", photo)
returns 4 h 21 min
